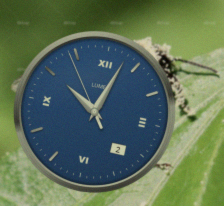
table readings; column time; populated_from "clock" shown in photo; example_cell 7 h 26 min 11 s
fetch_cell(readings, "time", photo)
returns 10 h 02 min 54 s
